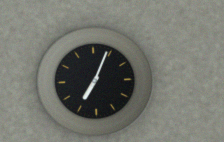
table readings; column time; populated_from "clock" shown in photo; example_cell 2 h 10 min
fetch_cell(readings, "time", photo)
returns 7 h 04 min
